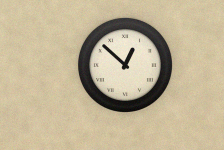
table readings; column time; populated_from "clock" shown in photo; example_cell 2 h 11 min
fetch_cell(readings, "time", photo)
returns 12 h 52 min
